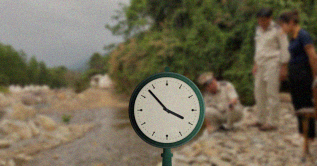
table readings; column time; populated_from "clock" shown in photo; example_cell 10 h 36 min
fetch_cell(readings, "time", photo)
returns 3 h 53 min
